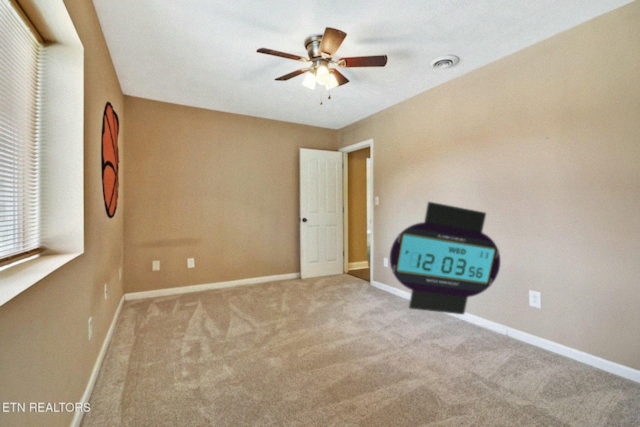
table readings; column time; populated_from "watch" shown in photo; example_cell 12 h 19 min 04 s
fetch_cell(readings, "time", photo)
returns 12 h 03 min 56 s
